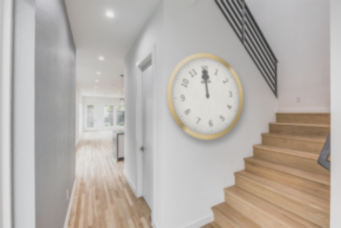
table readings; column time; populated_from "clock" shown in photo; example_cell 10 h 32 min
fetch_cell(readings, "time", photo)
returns 12 h 00 min
